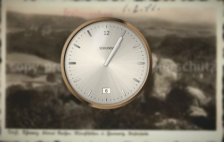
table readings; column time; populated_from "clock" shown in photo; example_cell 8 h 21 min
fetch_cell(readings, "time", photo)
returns 1 h 05 min
